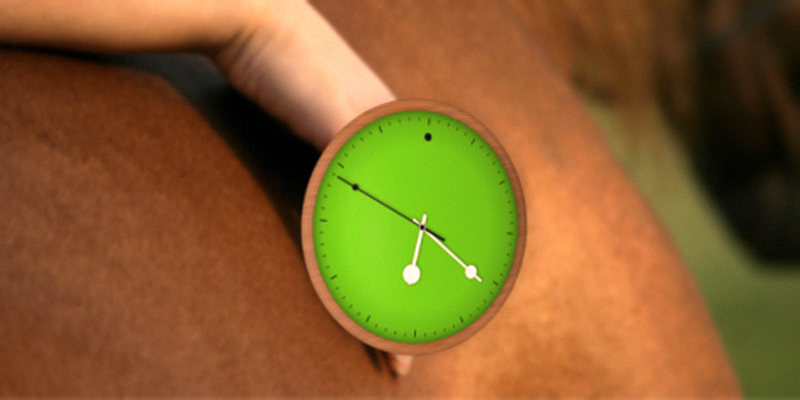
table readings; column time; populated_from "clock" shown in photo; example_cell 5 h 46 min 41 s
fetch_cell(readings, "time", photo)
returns 6 h 20 min 49 s
